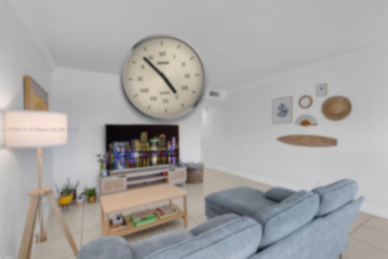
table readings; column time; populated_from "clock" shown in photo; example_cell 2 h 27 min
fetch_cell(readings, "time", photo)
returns 4 h 53 min
